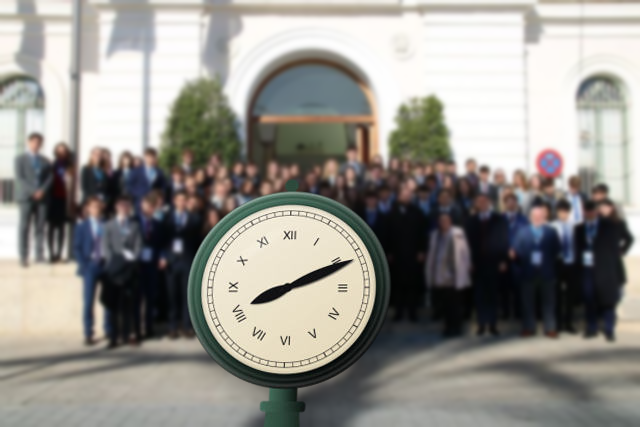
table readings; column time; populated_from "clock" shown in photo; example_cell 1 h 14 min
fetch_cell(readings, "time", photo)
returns 8 h 11 min
